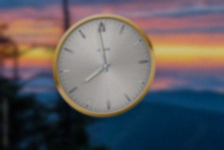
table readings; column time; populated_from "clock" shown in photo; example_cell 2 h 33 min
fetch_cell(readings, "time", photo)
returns 7 h 59 min
